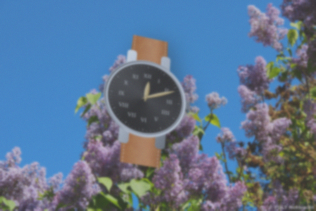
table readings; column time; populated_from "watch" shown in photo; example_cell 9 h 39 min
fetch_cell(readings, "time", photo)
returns 12 h 11 min
